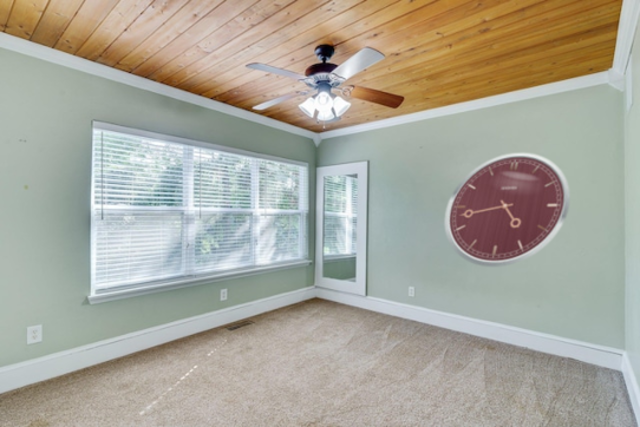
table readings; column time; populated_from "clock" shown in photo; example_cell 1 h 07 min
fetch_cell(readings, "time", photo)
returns 4 h 43 min
